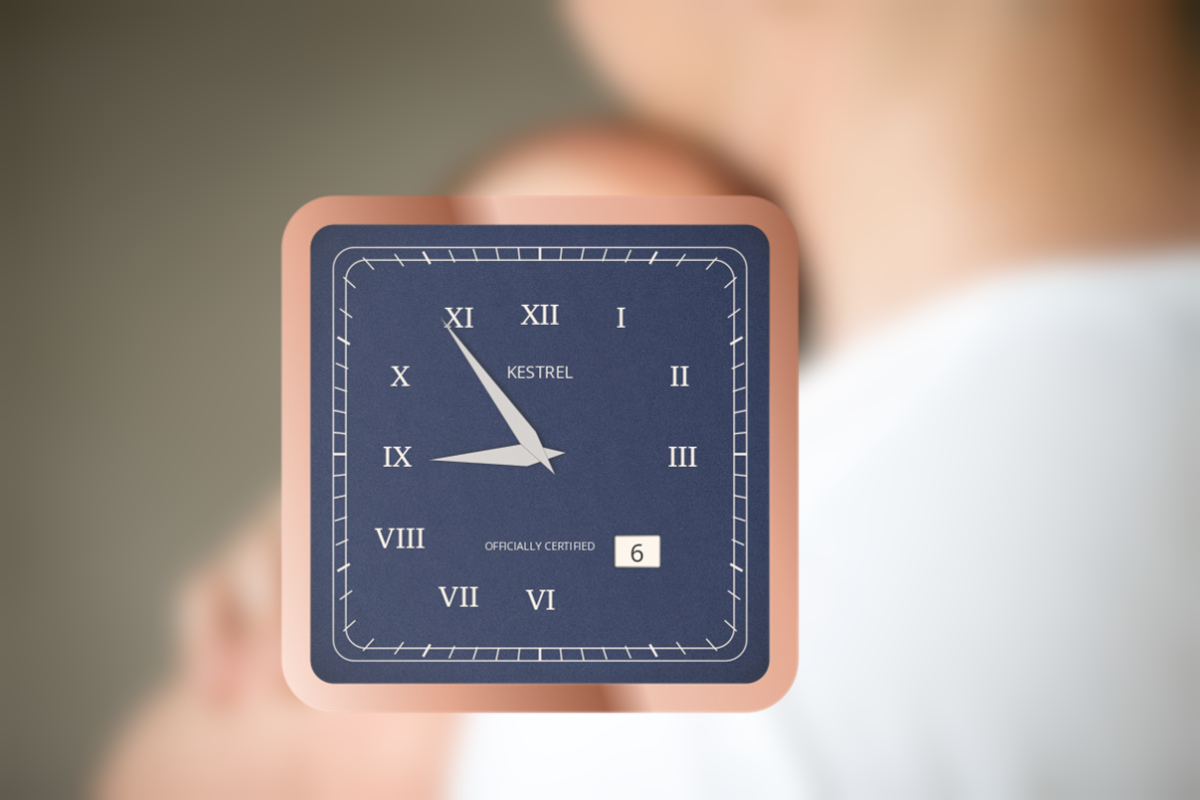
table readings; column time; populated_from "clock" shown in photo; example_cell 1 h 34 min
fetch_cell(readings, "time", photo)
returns 8 h 54 min
